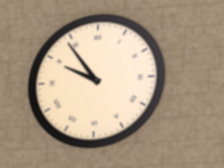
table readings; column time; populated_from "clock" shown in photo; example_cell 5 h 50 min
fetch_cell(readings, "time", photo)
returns 9 h 54 min
